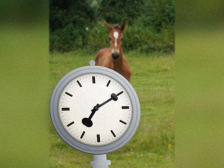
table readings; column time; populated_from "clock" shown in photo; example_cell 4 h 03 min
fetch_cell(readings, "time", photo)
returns 7 h 10 min
